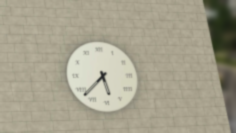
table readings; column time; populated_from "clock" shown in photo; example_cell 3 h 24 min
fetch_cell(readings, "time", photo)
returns 5 h 38 min
